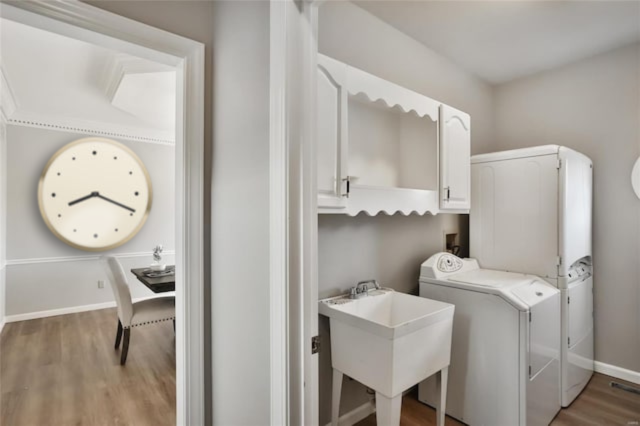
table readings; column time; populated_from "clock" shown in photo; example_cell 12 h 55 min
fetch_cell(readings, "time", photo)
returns 8 h 19 min
